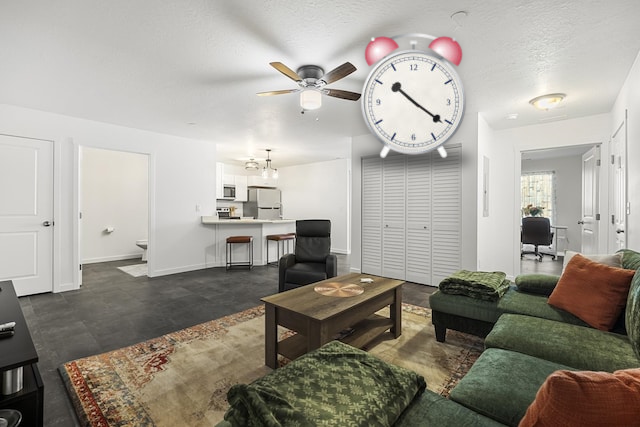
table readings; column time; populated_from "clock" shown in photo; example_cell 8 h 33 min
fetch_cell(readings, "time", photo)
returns 10 h 21 min
